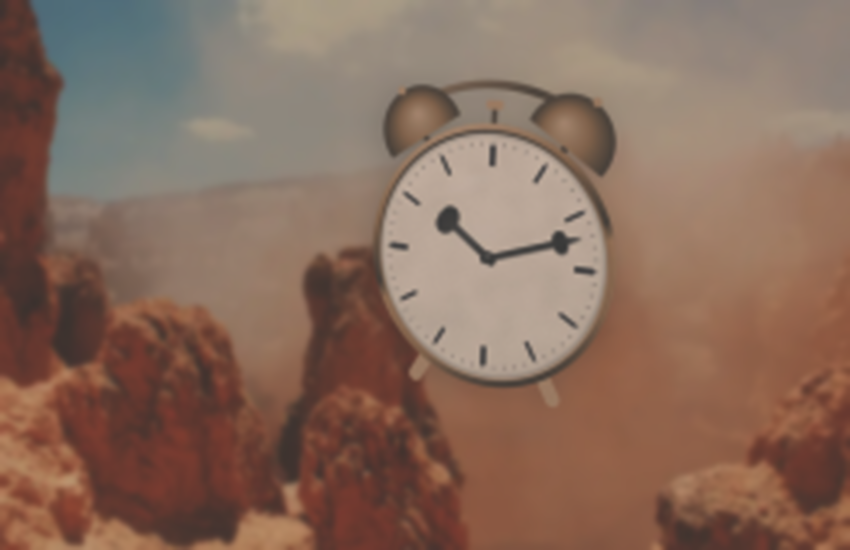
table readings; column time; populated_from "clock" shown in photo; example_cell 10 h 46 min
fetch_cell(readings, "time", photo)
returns 10 h 12 min
